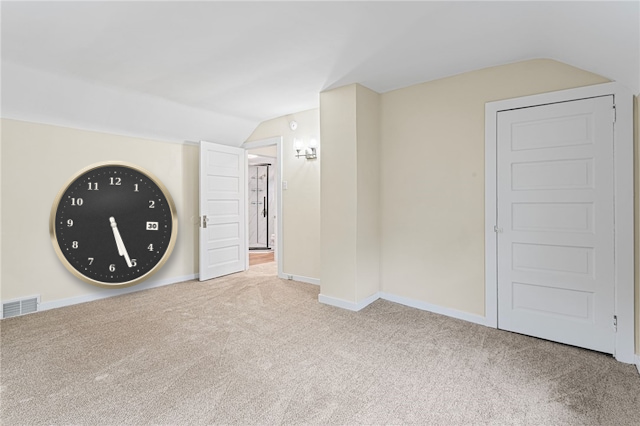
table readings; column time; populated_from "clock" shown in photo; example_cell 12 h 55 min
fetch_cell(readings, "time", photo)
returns 5 h 26 min
